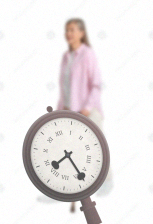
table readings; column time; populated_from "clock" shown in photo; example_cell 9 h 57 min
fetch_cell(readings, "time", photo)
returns 8 h 28 min
